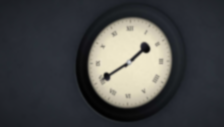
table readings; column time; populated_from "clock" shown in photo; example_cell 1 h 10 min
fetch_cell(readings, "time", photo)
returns 1 h 40 min
